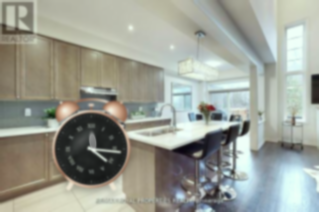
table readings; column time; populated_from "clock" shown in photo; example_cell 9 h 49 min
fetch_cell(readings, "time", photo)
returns 4 h 16 min
